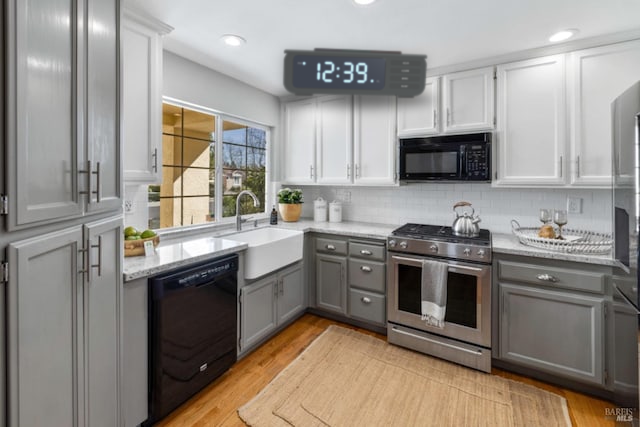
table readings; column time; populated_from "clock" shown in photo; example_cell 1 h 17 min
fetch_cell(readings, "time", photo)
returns 12 h 39 min
